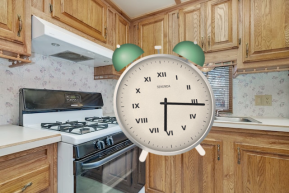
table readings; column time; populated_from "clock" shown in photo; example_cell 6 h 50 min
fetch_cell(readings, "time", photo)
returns 6 h 16 min
